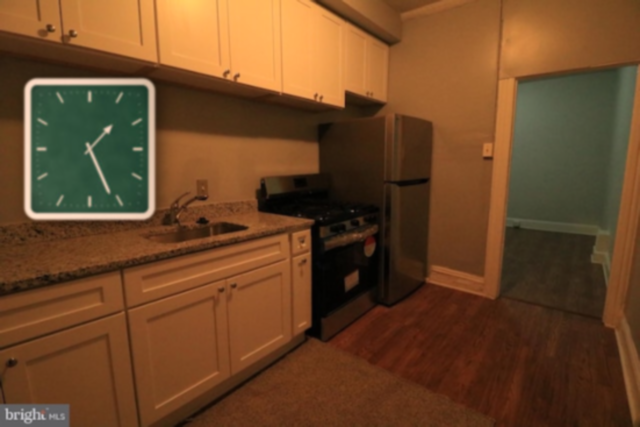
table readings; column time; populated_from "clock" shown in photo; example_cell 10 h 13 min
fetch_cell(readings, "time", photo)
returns 1 h 26 min
